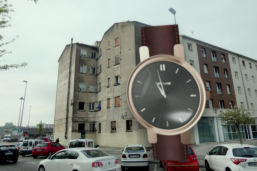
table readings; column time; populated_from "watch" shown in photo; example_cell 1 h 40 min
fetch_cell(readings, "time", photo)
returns 10 h 58 min
